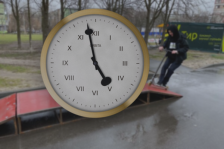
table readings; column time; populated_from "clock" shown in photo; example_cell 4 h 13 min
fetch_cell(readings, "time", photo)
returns 4 h 58 min
